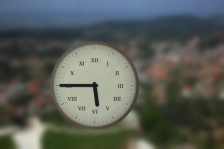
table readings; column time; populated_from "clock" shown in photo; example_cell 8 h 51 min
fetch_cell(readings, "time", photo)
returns 5 h 45 min
